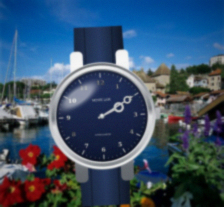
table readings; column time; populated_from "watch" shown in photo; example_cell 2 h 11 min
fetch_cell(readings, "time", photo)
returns 2 h 10 min
